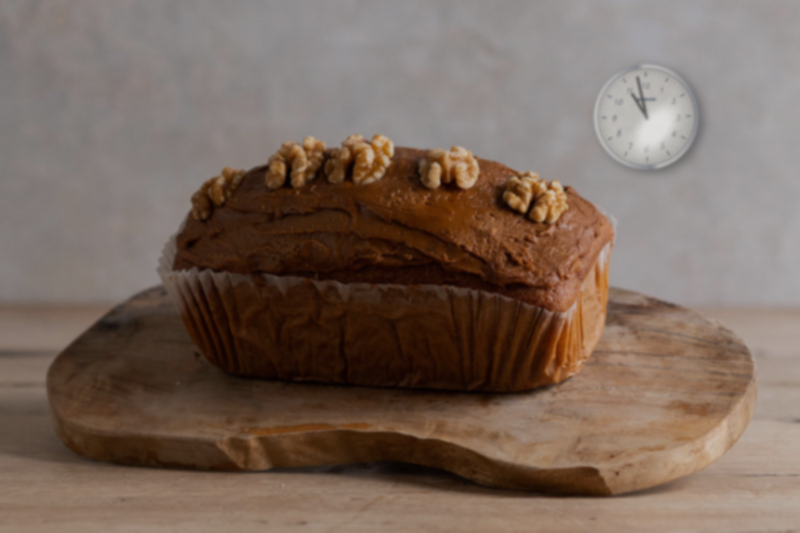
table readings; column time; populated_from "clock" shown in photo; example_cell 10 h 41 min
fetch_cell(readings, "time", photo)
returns 10 h 58 min
